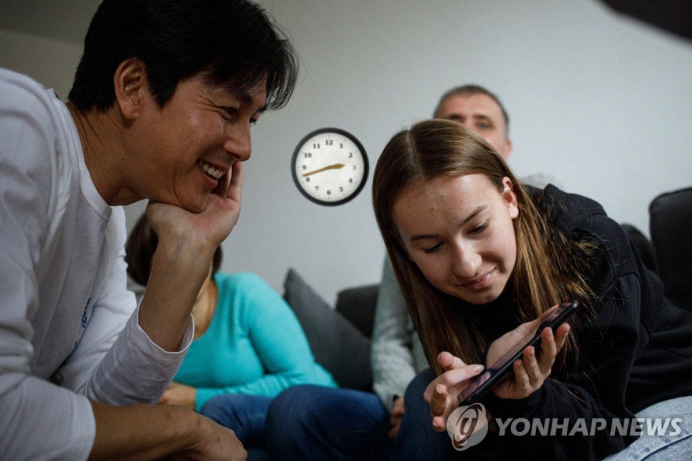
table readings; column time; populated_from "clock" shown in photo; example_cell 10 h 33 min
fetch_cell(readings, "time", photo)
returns 2 h 42 min
